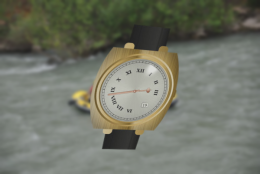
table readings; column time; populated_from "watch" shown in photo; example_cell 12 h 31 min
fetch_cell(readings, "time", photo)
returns 2 h 43 min
